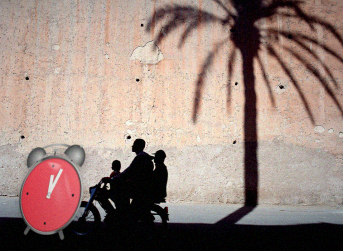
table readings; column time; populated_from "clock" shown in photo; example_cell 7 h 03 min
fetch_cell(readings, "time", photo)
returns 12 h 04 min
